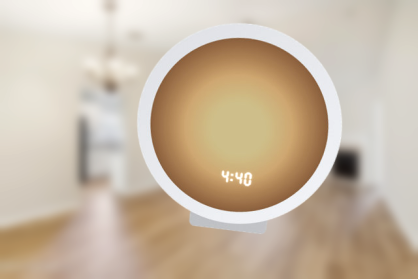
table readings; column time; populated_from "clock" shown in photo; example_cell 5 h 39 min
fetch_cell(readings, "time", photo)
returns 4 h 40 min
